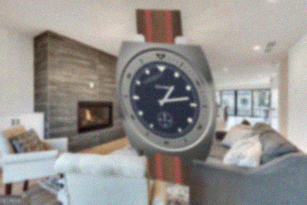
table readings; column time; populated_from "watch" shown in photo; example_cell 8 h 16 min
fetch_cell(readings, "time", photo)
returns 1 h 13 min
